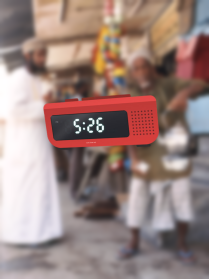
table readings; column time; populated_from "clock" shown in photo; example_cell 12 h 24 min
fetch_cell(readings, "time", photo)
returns 5 h 26 min
